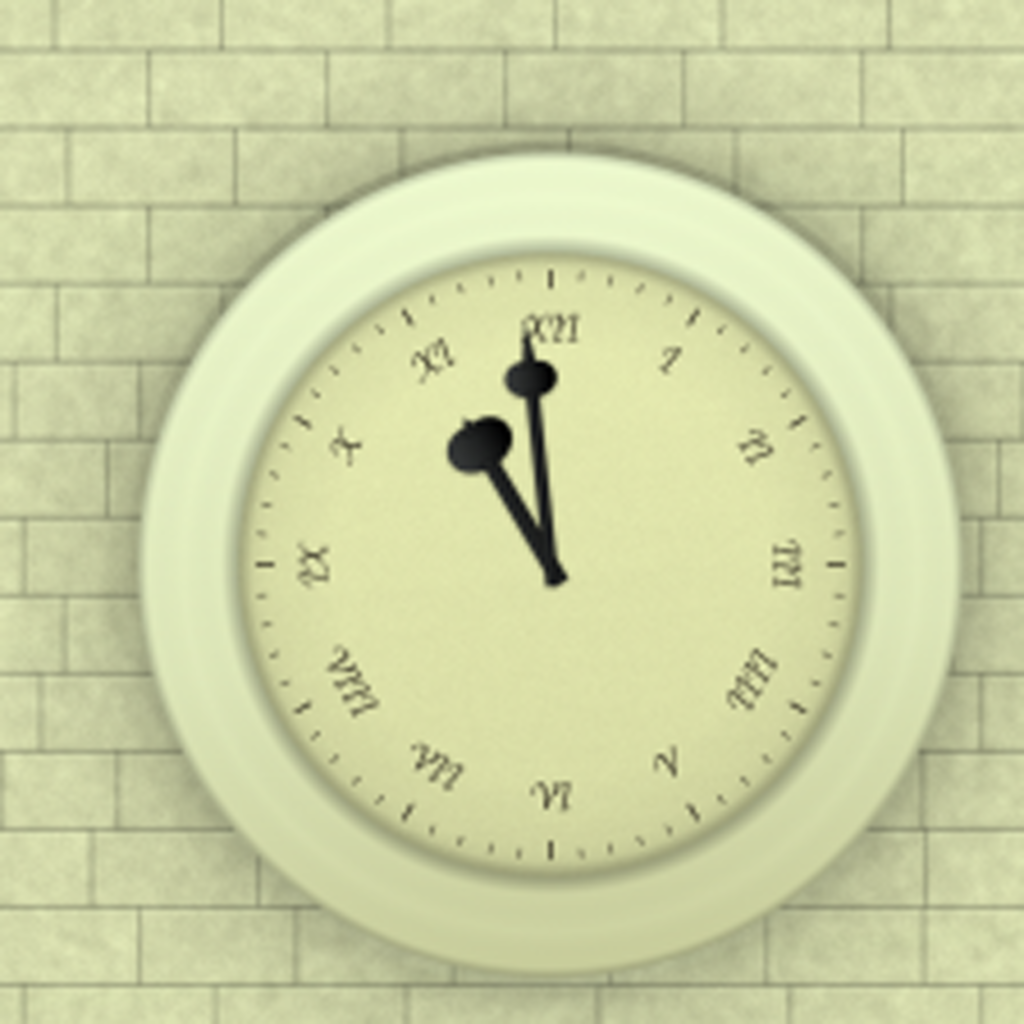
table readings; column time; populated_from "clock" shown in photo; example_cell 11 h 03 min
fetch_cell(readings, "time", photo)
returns 10 h 59 min
